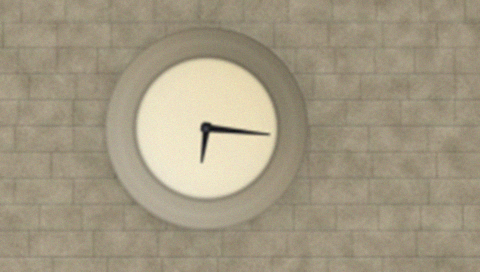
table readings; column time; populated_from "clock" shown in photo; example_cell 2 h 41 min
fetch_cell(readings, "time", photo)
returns 6 h 16 min
